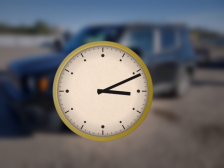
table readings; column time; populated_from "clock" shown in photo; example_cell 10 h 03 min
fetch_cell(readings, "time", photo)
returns 3 h 11 min
